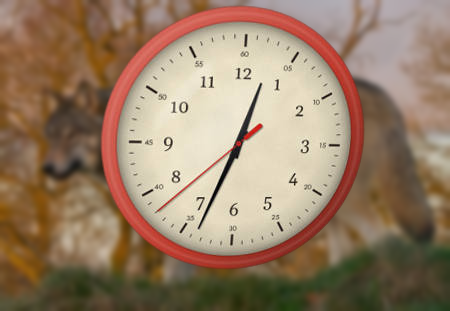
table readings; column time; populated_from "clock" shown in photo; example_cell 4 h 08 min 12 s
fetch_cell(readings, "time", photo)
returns 12 h 33 min 38 s
